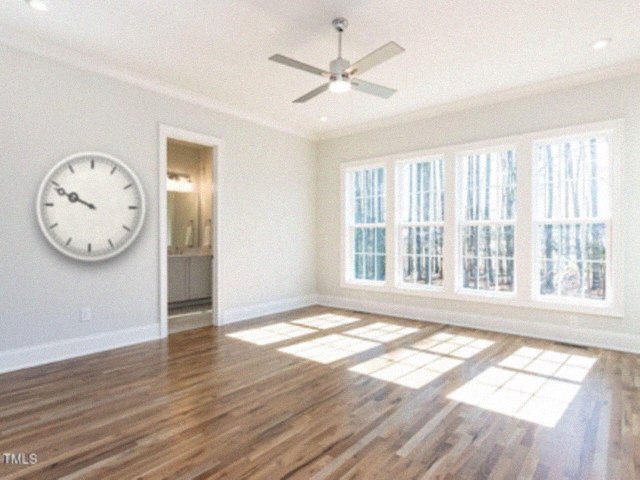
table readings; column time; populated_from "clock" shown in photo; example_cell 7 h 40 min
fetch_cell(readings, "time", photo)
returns 9 h 49 min
